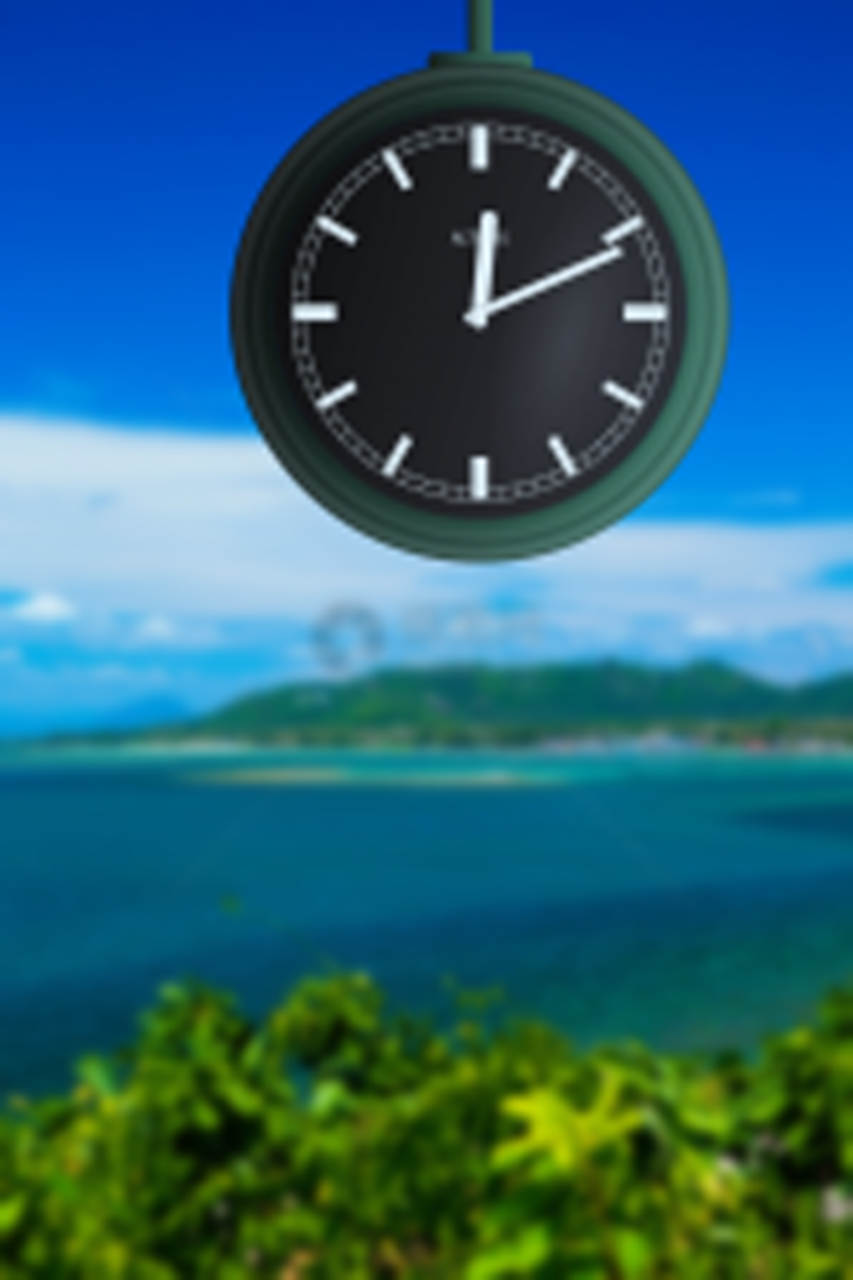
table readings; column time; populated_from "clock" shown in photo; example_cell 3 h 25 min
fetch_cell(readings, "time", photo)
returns 12 h 11 min
